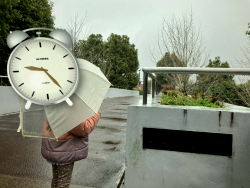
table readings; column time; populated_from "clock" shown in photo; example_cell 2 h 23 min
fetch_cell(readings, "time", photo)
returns 9 h 24 min
